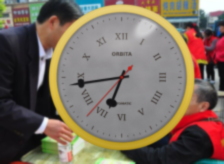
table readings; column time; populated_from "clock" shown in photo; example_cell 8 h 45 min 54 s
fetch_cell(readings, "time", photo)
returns 6 h 43 min 37 s
